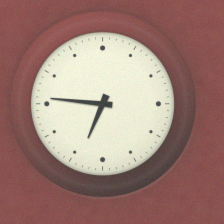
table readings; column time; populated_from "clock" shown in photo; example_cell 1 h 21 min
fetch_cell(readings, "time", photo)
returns 6 h 46 min
